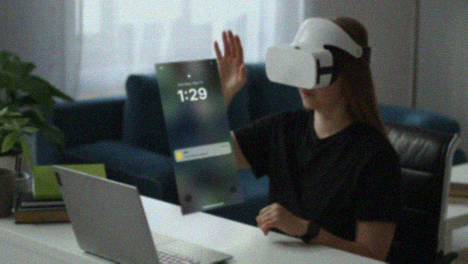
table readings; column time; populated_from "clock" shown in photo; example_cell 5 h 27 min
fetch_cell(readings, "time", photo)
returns 1 h 29 min
